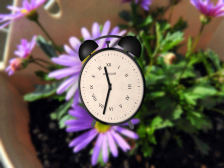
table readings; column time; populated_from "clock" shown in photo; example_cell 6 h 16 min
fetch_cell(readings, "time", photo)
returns 11 h 33 min
